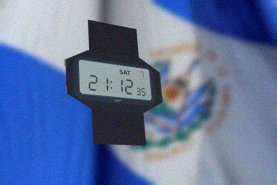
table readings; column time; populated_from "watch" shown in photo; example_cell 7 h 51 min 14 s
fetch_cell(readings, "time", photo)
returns 21 h 12 min 35 s
